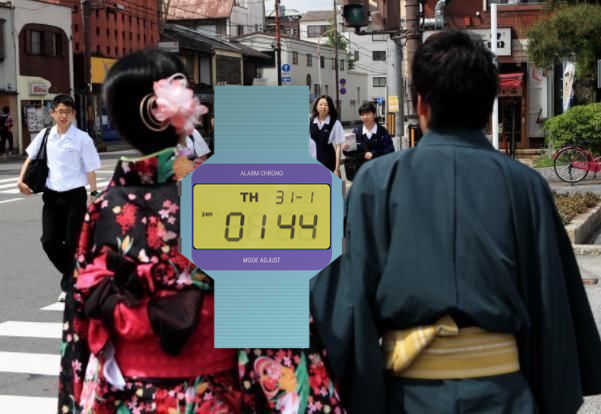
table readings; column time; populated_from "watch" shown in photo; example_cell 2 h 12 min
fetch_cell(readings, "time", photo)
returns 1 h 44 min
